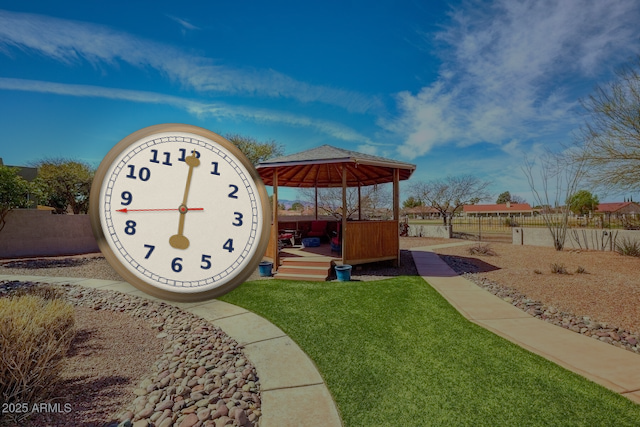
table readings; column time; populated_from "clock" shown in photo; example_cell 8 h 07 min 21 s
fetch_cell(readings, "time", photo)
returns 6 h 00 min 43 s
